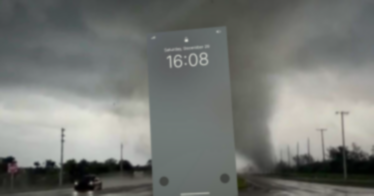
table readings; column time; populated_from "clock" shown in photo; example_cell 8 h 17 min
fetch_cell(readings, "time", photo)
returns 16 h 08 min
